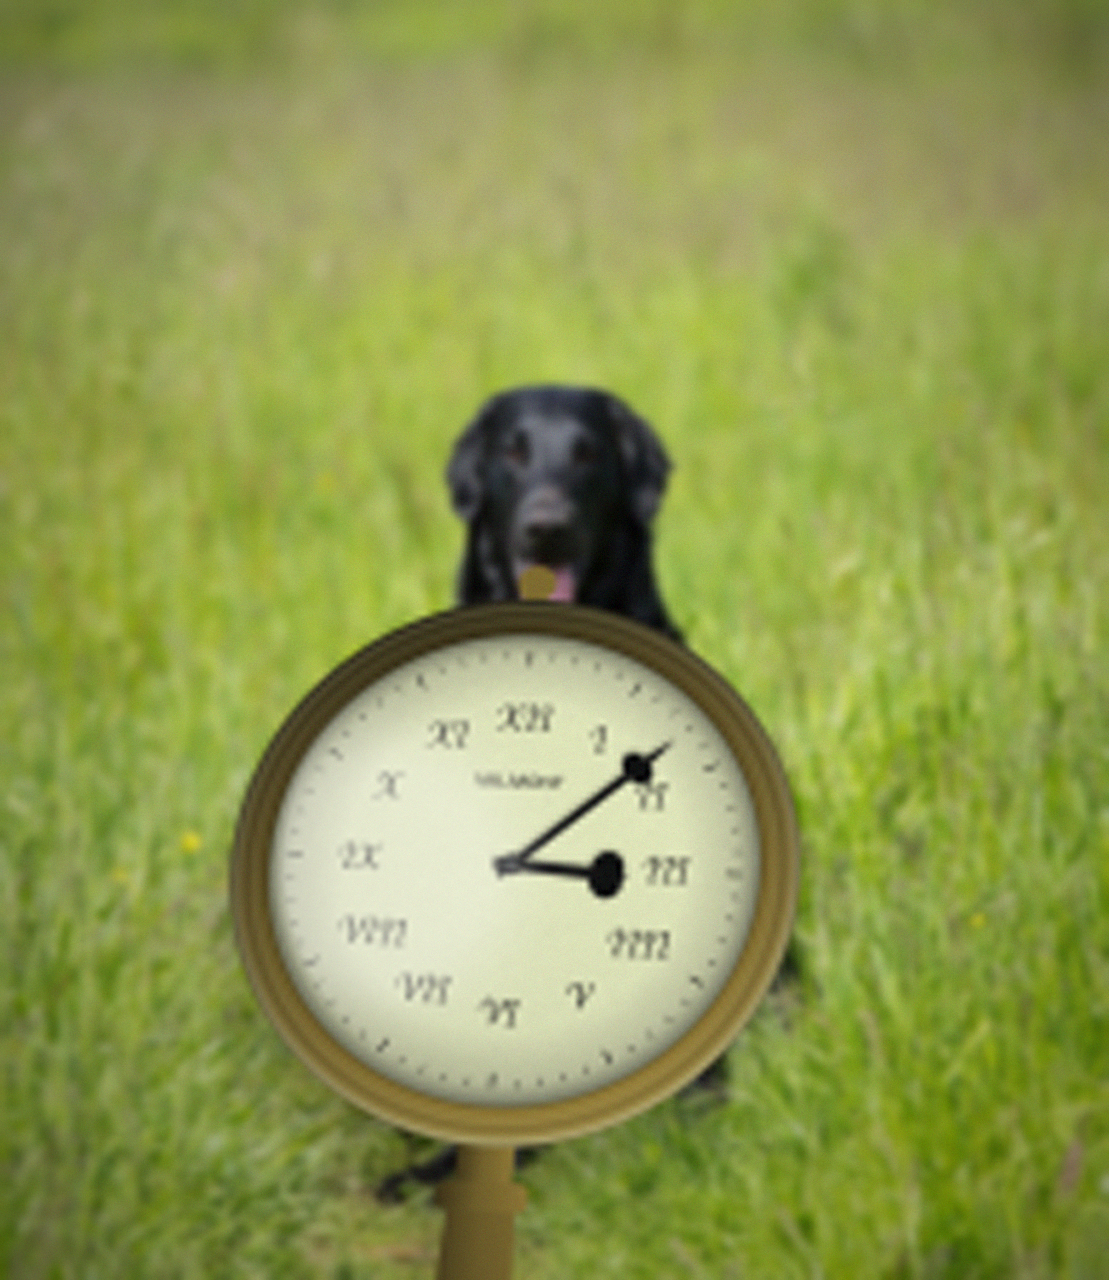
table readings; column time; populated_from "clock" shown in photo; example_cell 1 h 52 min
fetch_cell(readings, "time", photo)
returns 3 h 08 min
